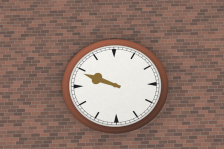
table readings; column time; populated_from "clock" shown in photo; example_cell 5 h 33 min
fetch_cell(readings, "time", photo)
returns 9 h 49 min
